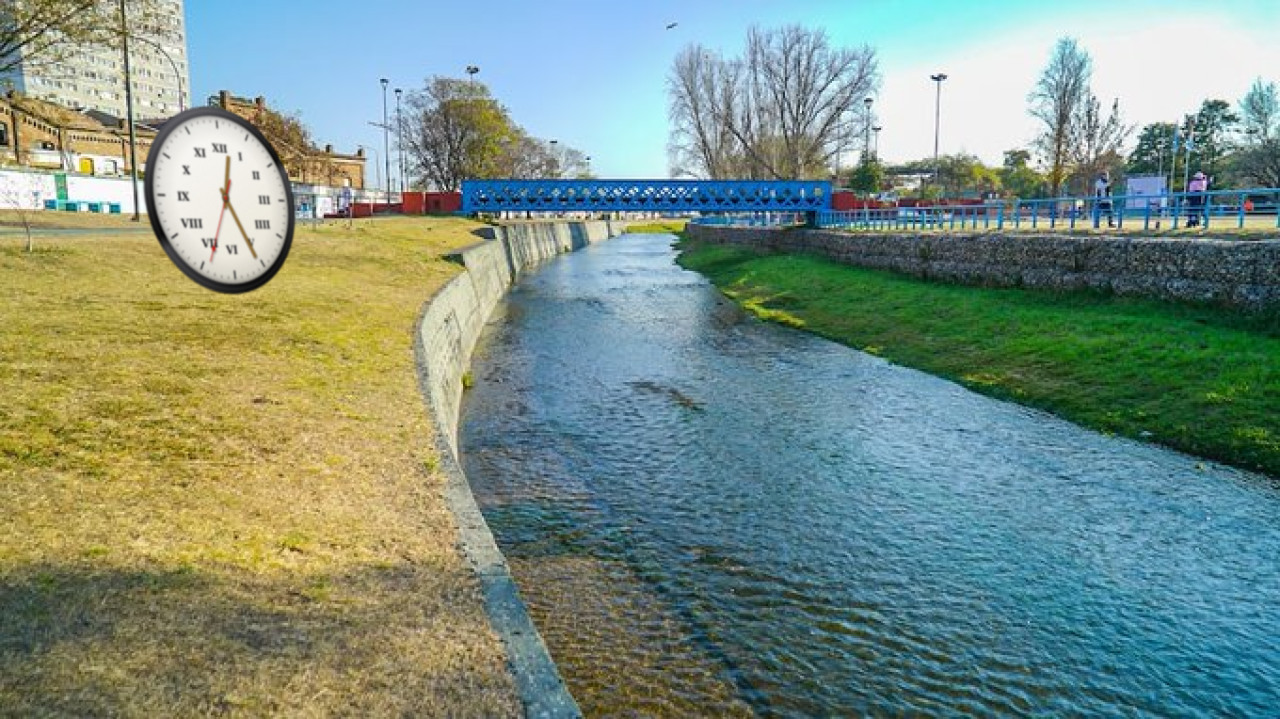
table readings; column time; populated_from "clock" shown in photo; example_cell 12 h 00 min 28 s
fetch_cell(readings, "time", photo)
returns 12 h 25 min 34 s
